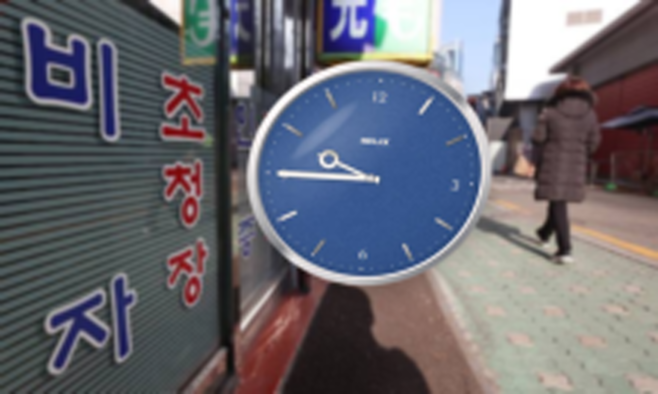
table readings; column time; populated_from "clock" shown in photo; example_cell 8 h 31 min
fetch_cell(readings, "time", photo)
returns 9 h 45 min
